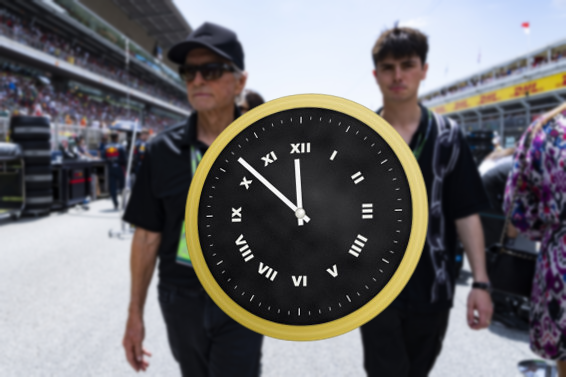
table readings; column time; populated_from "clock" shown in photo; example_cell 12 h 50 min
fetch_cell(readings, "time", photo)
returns 11 h 52 min
